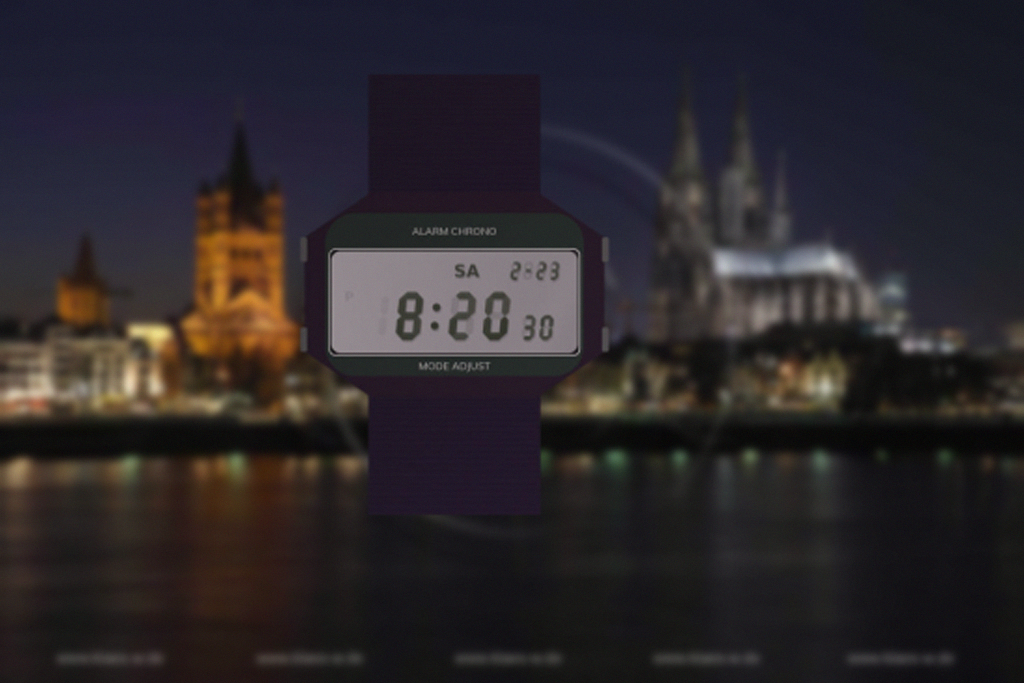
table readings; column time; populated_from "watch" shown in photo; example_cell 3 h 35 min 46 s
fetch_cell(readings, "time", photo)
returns 8 h 20 min 30 s
